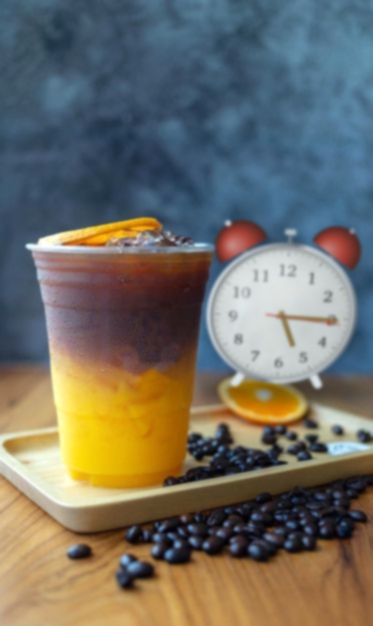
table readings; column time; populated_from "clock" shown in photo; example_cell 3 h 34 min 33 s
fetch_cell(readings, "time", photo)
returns 5 h 15 min 16 s
